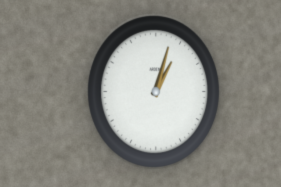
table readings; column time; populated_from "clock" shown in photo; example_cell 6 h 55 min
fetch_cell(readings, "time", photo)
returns 1 h 03 min
